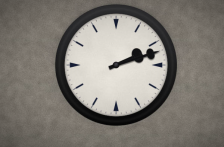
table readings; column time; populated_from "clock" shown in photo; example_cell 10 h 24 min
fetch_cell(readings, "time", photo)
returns 2 h 12 min
